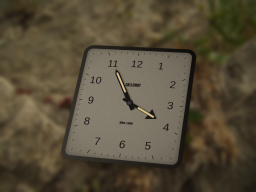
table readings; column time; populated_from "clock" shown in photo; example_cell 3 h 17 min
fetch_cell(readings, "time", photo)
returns 3 h 55 min
